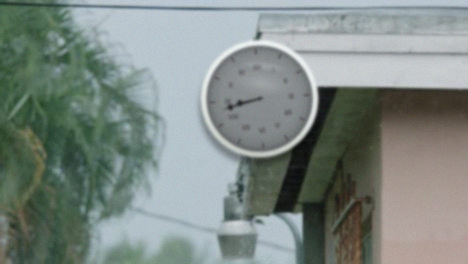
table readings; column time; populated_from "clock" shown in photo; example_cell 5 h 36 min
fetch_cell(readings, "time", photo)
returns 8 h 43 min
